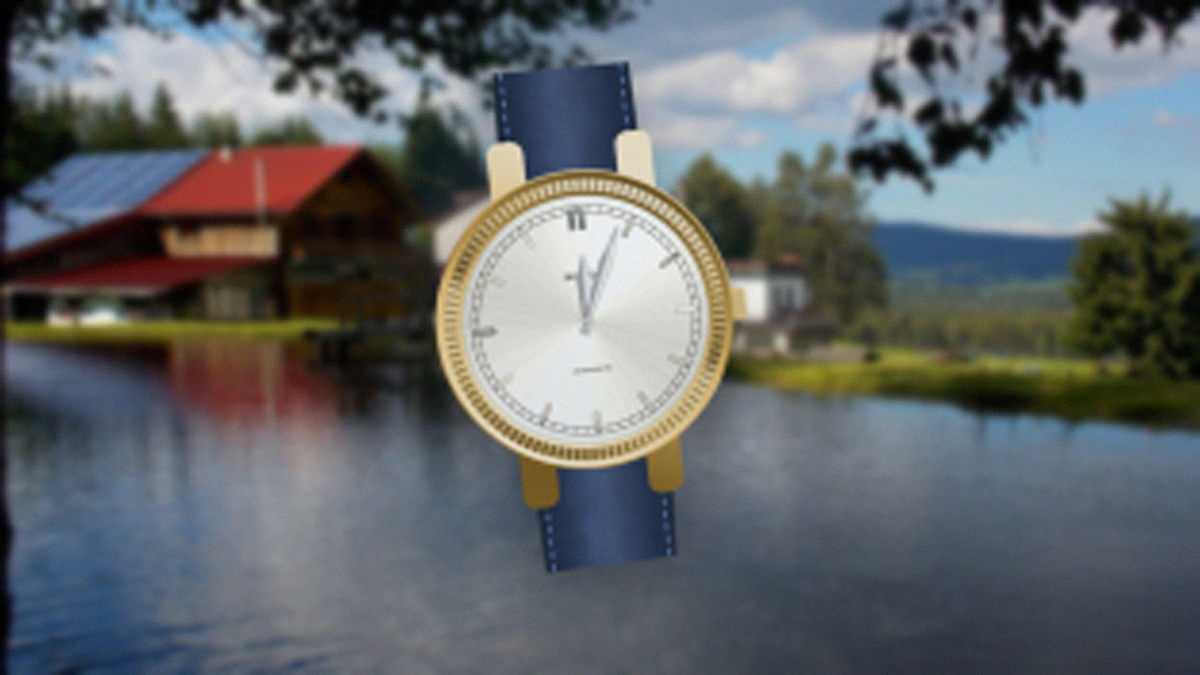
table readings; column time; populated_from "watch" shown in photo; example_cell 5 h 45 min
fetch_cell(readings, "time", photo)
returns 12 h 04 min
